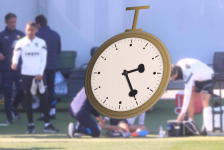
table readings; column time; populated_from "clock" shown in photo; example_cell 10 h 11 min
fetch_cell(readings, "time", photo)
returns 2 h 25 min
